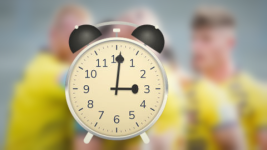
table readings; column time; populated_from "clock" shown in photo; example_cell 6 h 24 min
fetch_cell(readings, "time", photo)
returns 3 h 01 min
